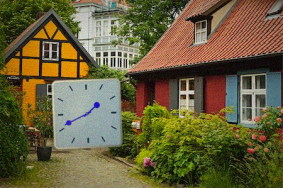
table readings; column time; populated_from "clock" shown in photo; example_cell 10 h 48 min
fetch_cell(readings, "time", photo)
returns 1 h 41 min
